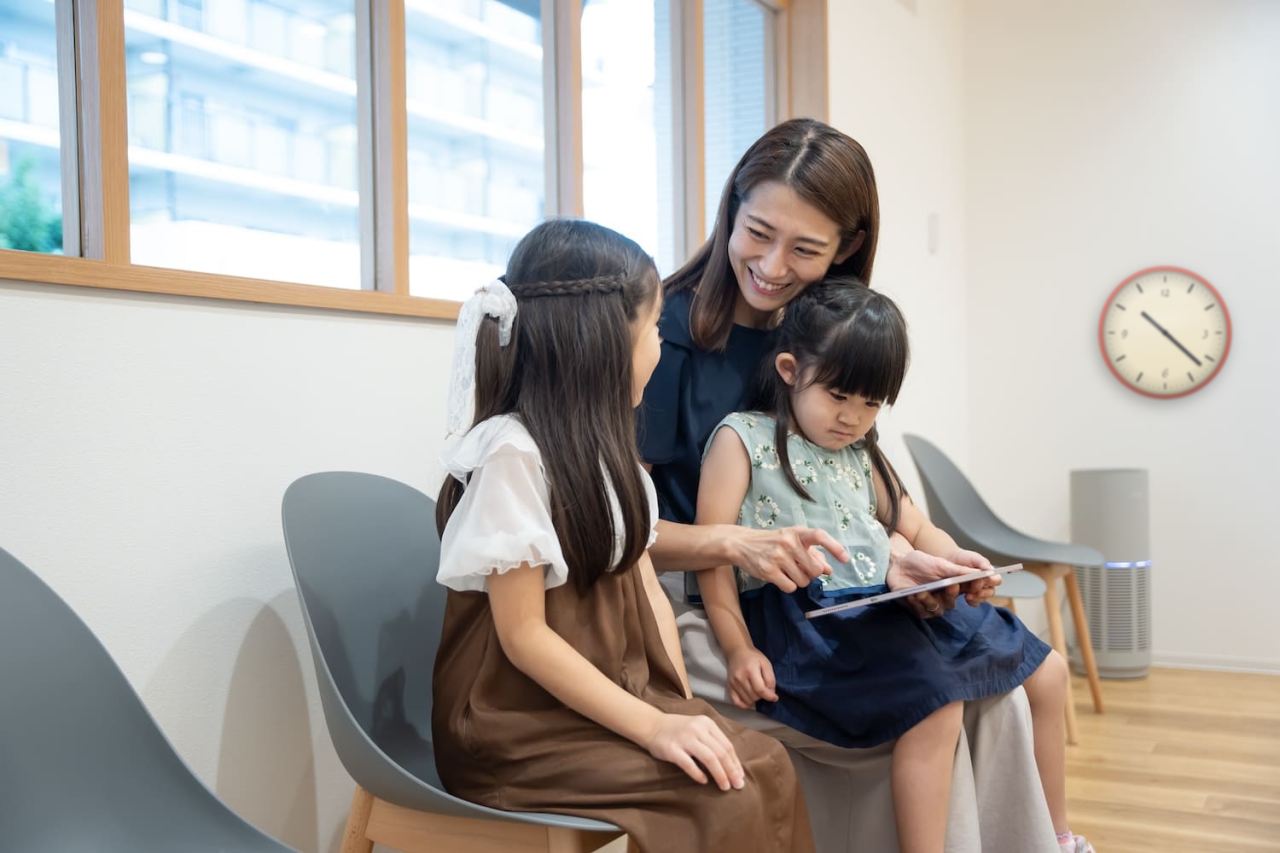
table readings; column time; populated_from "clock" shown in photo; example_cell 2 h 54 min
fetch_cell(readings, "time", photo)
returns 10 h 22 min
